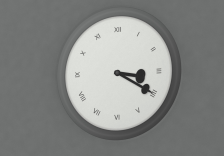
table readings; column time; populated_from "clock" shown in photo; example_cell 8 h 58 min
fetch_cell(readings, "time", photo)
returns 3 h 20 min
